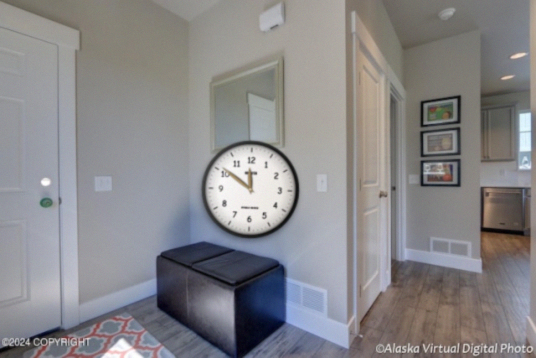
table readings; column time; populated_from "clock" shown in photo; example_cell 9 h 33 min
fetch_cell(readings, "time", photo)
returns 11 h 51 min
